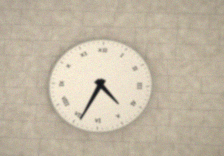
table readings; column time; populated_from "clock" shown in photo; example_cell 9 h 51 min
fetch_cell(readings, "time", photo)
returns 4 h 34 min
